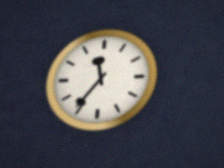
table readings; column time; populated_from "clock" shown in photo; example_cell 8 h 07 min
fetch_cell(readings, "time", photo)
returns 11 h 36 min
